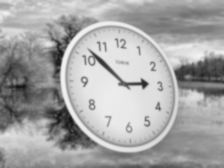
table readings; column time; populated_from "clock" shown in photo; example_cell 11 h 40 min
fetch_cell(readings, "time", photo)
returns 2 h 52 min
